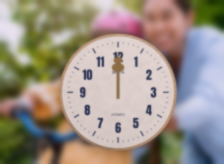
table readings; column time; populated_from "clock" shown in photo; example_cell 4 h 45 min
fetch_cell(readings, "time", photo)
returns 12 h 00 min
